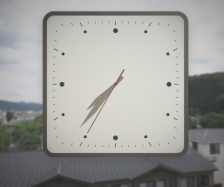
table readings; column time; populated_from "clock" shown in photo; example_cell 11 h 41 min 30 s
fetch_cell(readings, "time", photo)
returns 7 h 36 min 35 s
